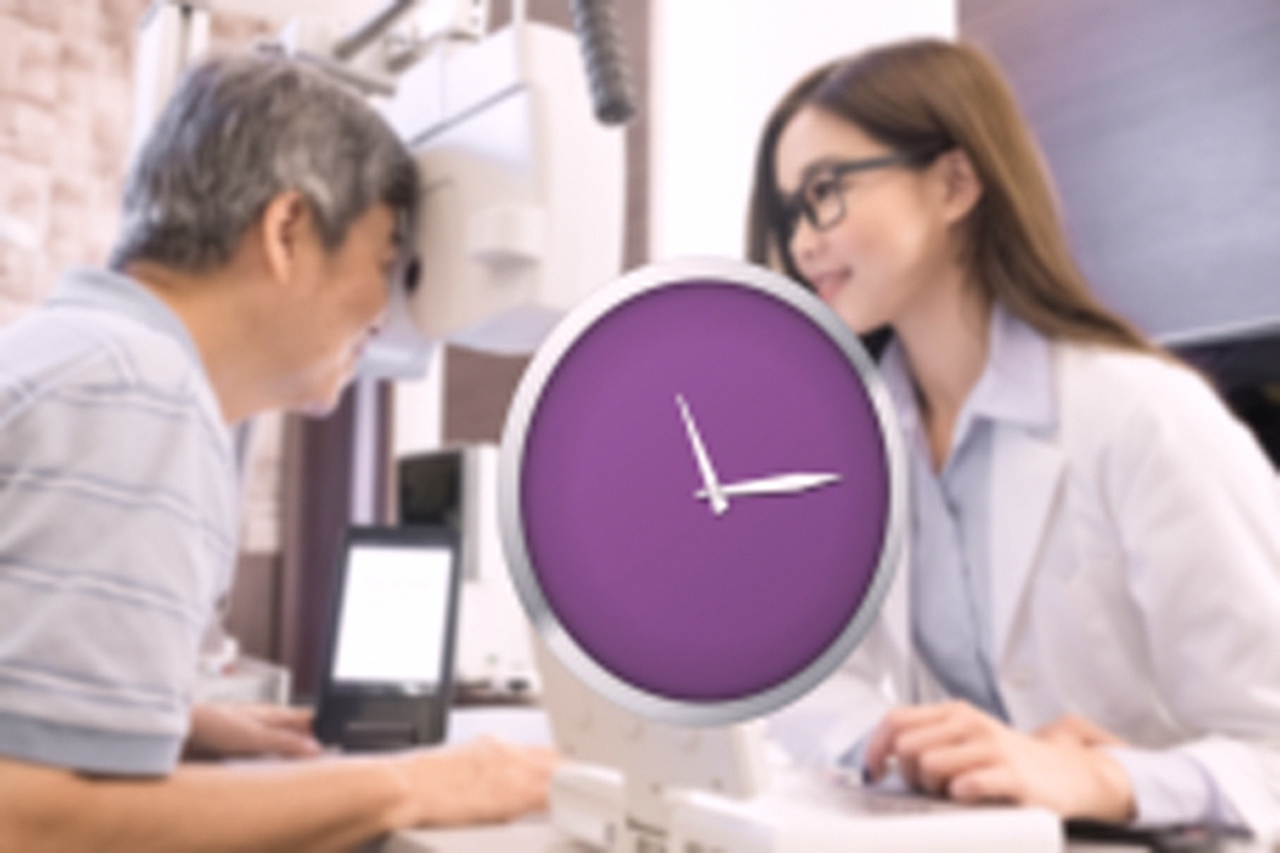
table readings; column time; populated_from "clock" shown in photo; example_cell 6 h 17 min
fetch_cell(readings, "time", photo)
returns 11 h 14 min
